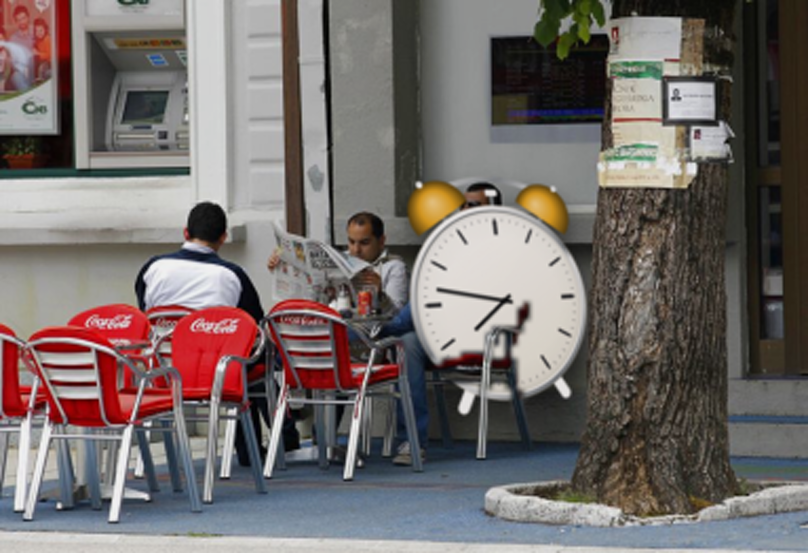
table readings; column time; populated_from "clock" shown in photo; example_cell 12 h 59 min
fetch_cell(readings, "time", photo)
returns 7 h 47 min
